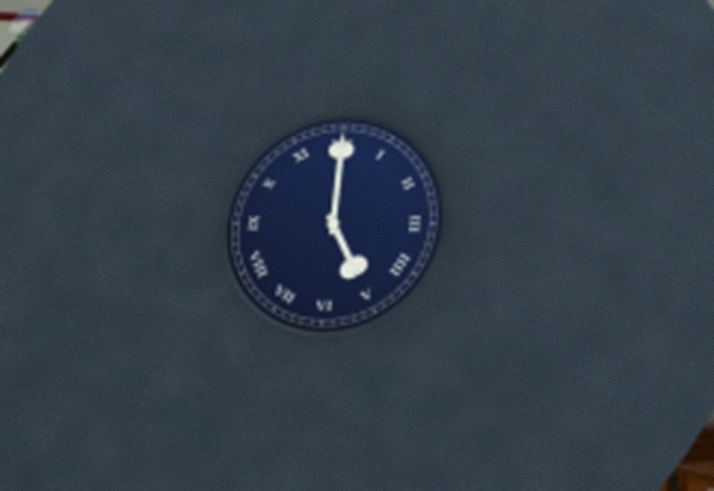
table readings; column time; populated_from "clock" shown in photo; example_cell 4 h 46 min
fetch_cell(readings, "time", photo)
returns 5 h 00 min
